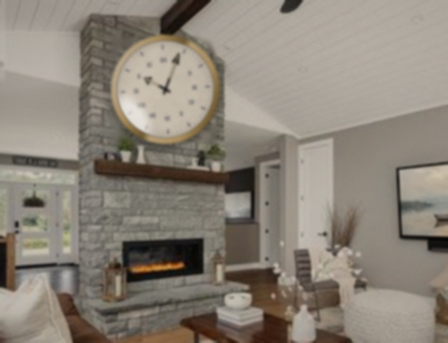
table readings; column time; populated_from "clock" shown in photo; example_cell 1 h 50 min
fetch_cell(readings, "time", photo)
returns 10 h 04 min
